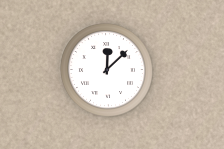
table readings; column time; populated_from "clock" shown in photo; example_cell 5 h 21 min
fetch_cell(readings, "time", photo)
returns 12 h 08 min
